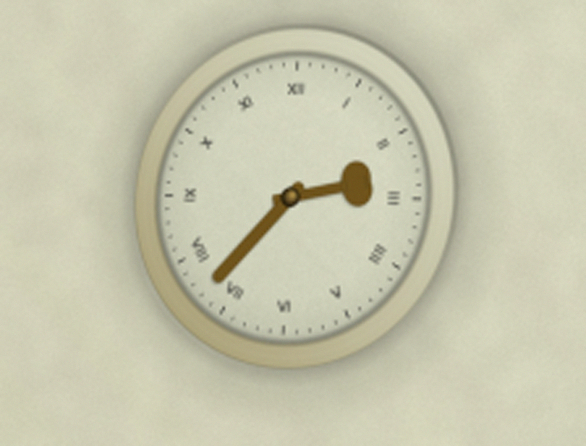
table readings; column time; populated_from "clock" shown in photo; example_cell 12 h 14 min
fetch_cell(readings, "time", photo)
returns 2 h 37 min
